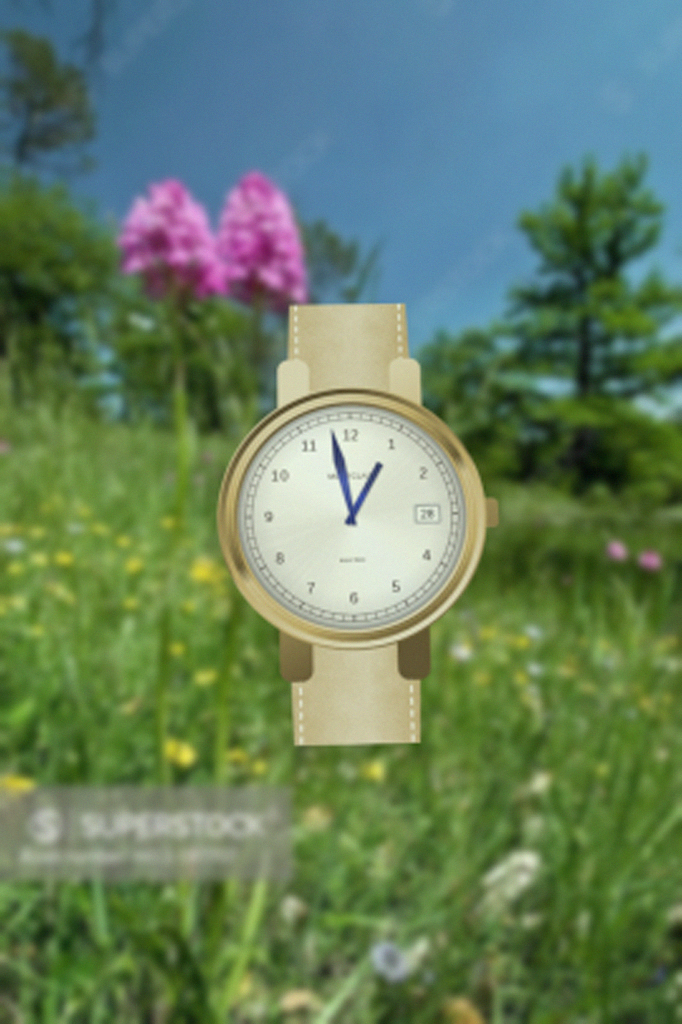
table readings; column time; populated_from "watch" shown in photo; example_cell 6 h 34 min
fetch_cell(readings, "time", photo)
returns 12 h 58 min
